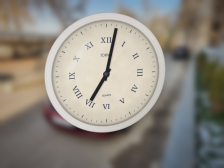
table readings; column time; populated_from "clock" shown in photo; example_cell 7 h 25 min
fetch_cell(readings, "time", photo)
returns 7 h 02 min
